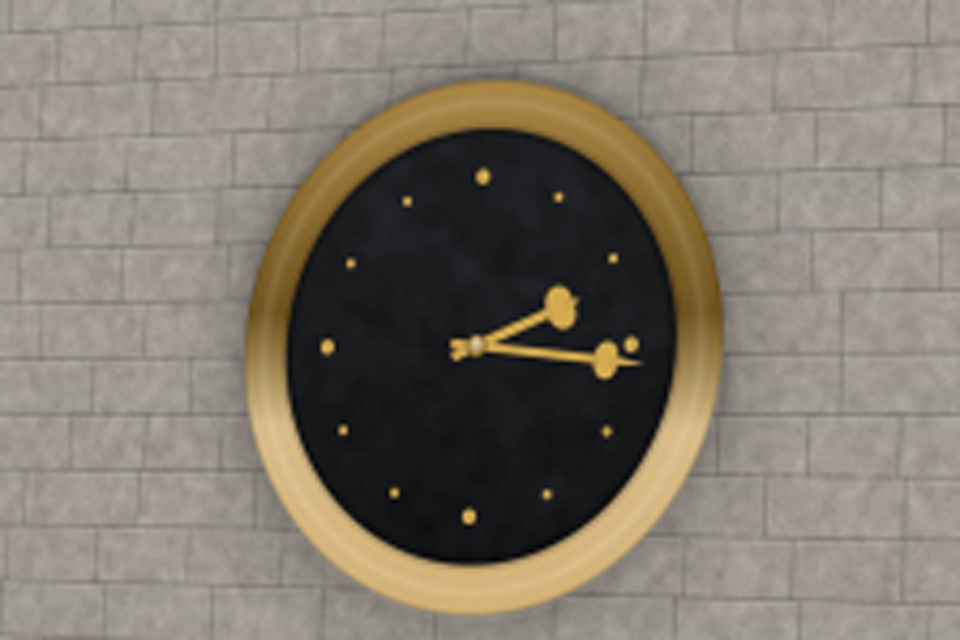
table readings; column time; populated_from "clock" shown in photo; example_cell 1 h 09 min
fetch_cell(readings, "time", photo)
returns 2 h 16 min
